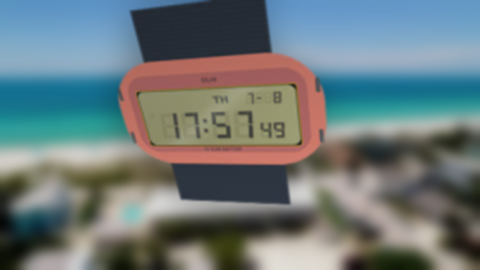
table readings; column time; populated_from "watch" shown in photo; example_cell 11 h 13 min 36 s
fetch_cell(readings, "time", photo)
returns 17 h 57 min 49 s
